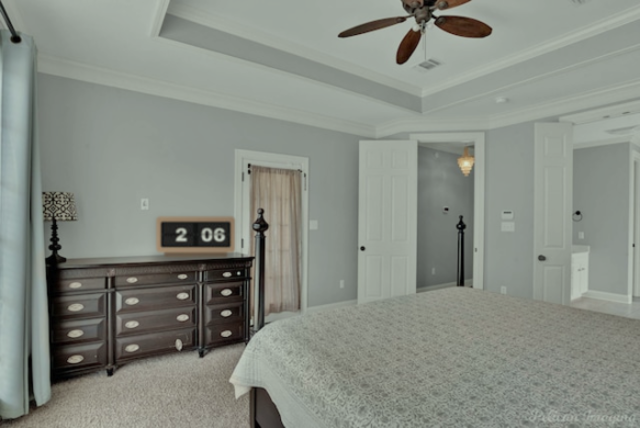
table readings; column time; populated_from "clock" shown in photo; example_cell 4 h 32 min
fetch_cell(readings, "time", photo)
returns 2 h 06 min
